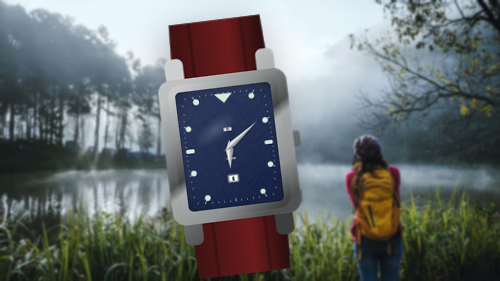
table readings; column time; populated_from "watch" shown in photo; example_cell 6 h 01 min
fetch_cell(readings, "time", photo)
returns 6 h 09 min
